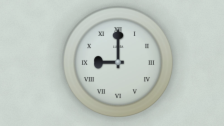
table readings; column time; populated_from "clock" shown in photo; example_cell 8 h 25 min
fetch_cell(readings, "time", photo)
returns 9 h 00 min
